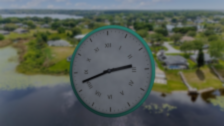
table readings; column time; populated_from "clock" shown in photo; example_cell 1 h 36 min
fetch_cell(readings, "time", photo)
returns 2 h 42 min
